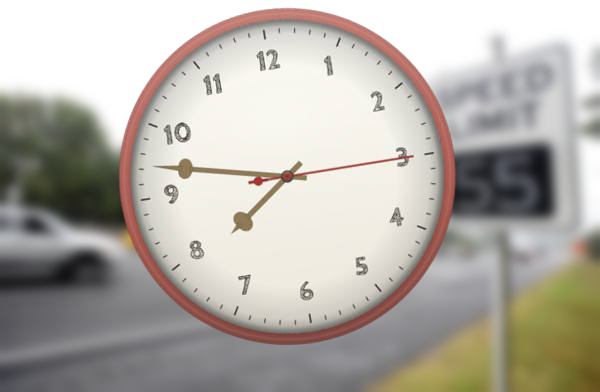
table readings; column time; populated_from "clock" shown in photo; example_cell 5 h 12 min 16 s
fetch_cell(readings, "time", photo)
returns 7 h 47 min 15 s
